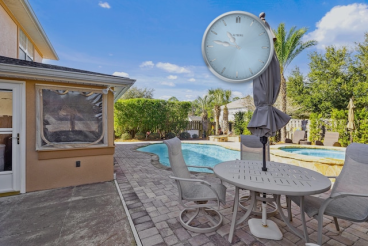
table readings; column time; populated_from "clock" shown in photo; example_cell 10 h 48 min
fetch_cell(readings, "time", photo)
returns 10 h 47 min
